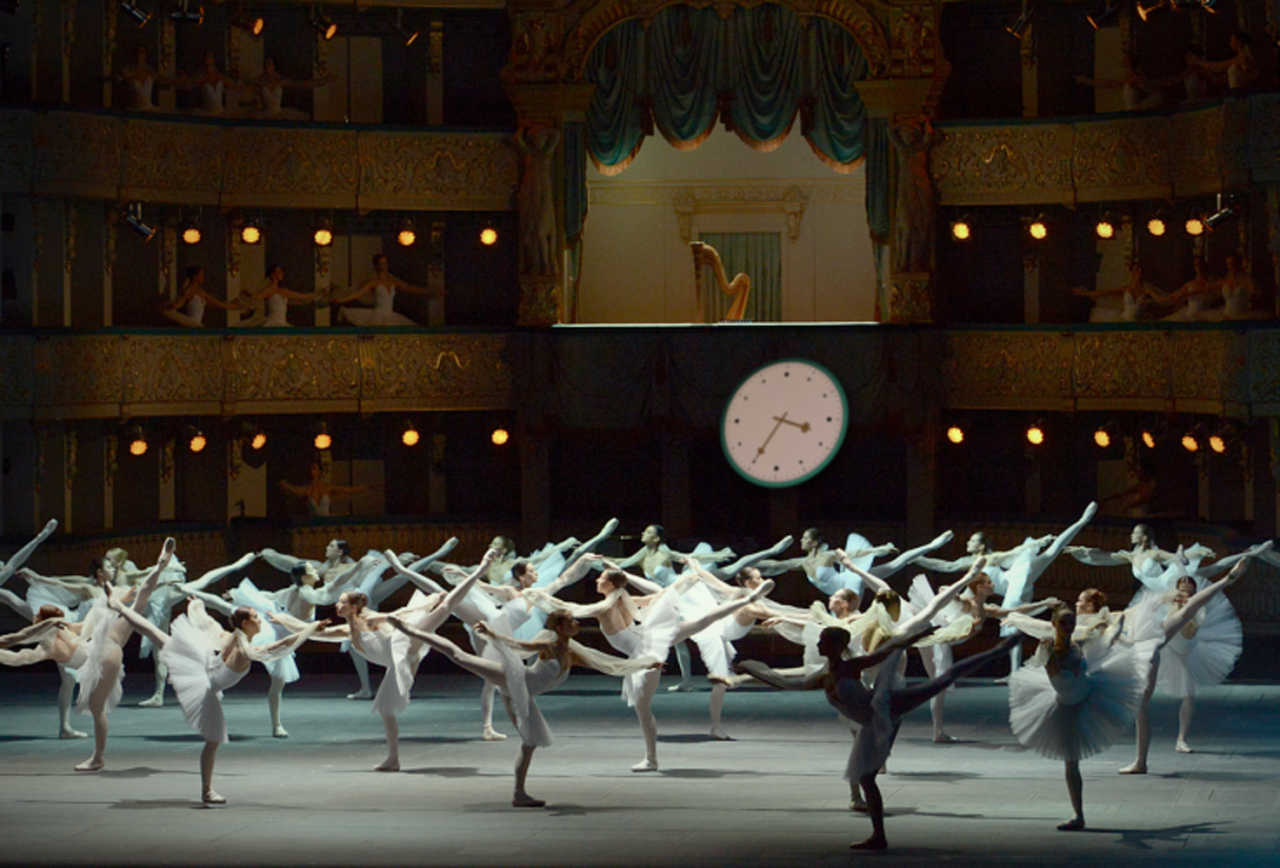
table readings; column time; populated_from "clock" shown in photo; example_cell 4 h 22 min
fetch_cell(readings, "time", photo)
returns 3 h 35 min
